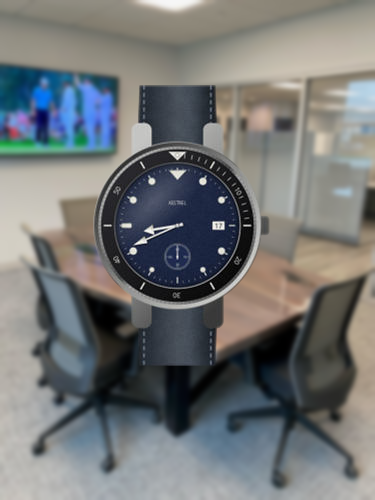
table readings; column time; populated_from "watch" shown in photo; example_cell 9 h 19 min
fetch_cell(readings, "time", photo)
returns 8 h 41 min
